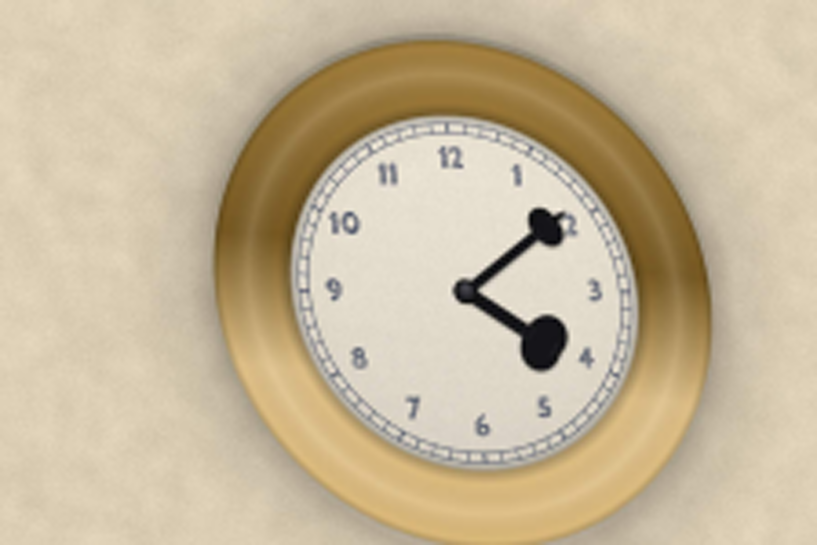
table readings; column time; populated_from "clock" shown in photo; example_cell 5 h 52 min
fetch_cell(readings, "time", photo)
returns 4 h 09 min
